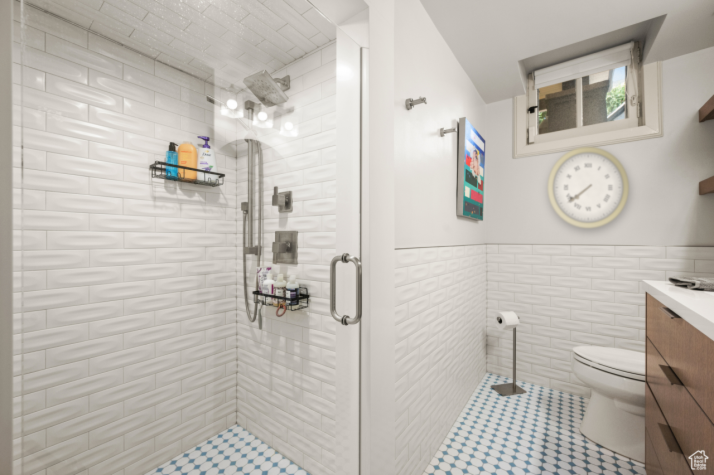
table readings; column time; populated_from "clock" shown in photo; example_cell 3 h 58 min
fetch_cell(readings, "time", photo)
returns 7 h 39 min
